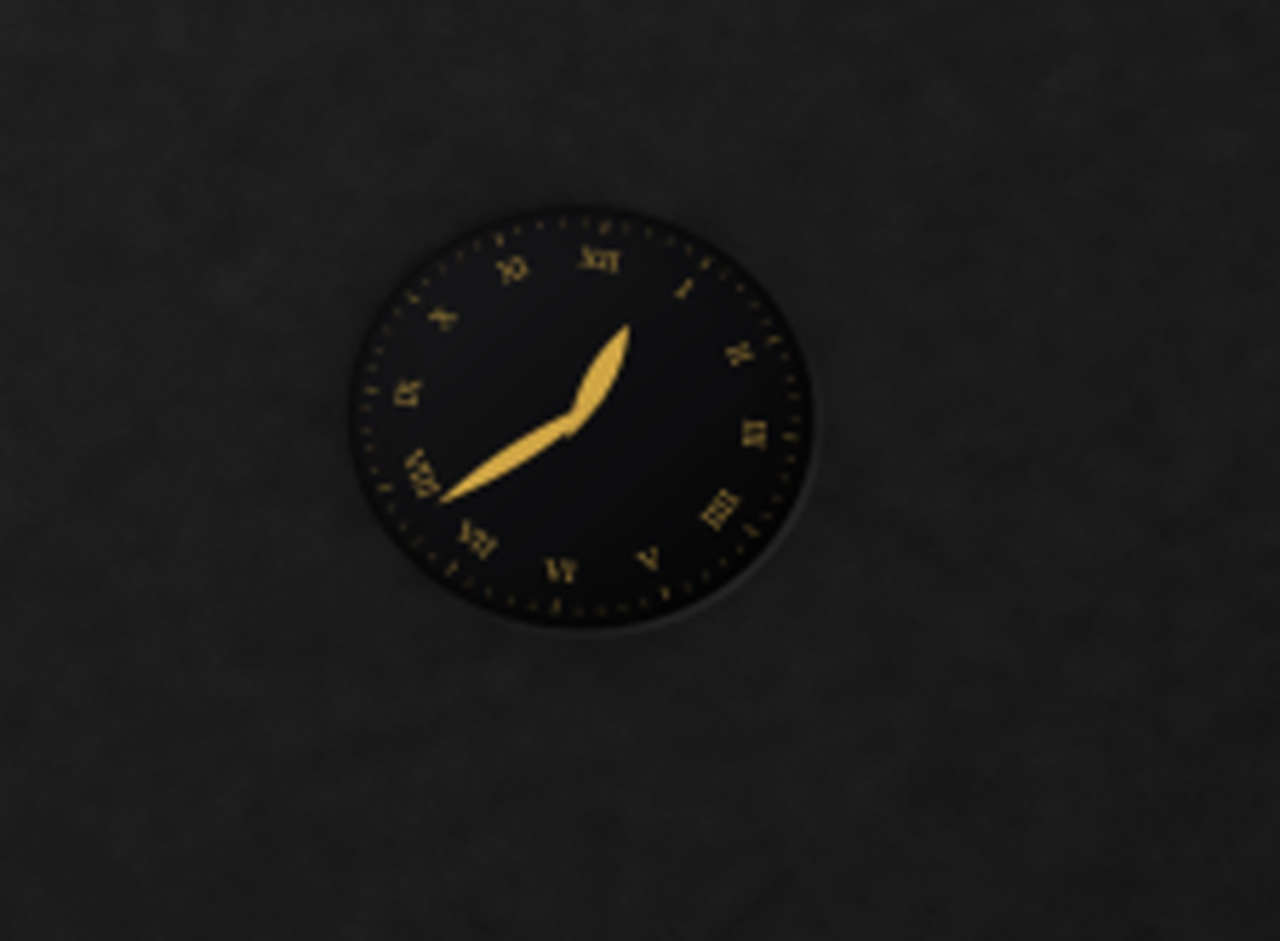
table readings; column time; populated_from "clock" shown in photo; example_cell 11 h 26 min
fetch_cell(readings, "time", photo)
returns 12 h 38 min
